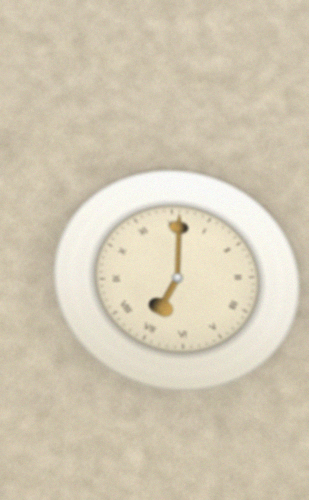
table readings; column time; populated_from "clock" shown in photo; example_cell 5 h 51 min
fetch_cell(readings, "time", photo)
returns 7 h 01 min
